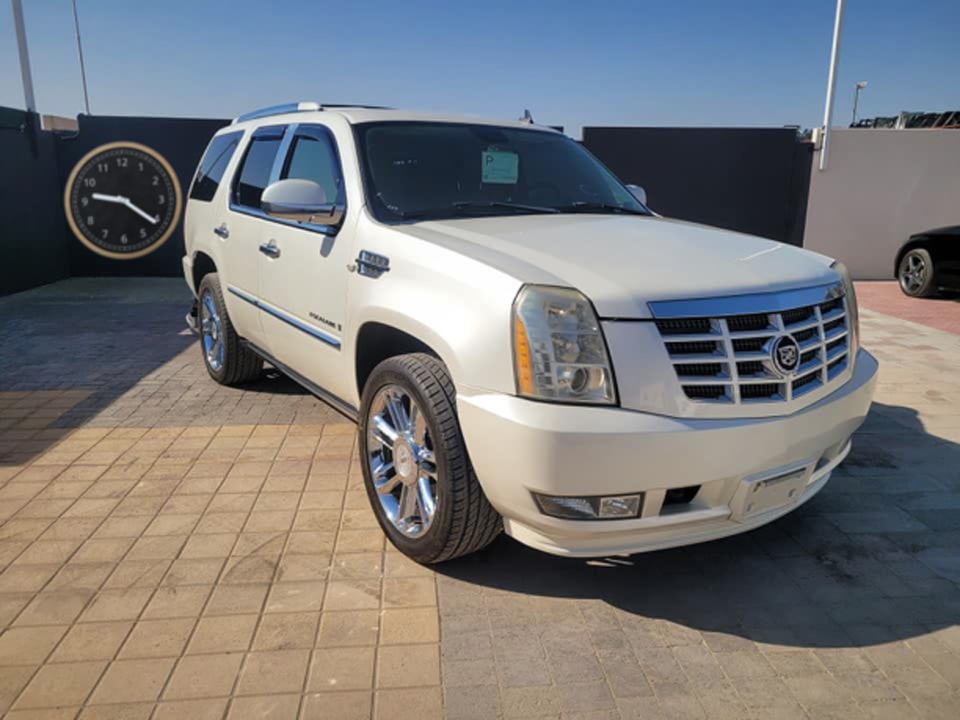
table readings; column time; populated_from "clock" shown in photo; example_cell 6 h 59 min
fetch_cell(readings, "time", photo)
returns 9 h 21 min
